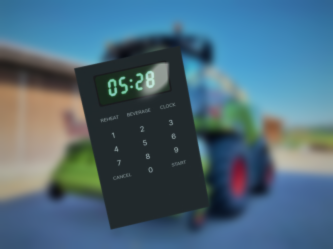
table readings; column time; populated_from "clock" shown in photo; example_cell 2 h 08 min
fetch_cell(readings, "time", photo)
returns 5 h 28 min
